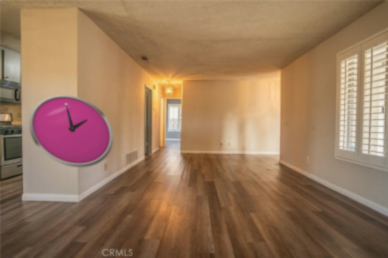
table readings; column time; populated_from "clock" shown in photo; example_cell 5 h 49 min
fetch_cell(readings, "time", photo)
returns 2 h 00 min
